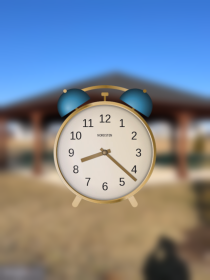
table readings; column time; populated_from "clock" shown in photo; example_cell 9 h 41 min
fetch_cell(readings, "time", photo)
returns 8 h 22 min
